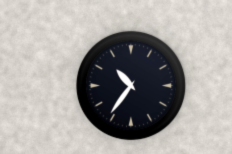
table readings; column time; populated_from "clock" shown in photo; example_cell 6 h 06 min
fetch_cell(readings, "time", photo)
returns 10 h 36 min
